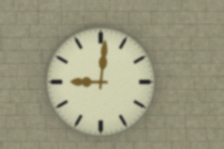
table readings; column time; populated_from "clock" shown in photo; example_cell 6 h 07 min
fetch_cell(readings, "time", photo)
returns 9 h 01 min
